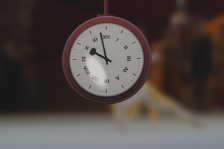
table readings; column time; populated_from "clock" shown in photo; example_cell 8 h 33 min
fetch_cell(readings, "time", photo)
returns 9 h 58 min
